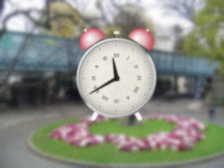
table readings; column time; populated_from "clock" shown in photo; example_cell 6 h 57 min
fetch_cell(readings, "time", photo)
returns 11 h 40 min
